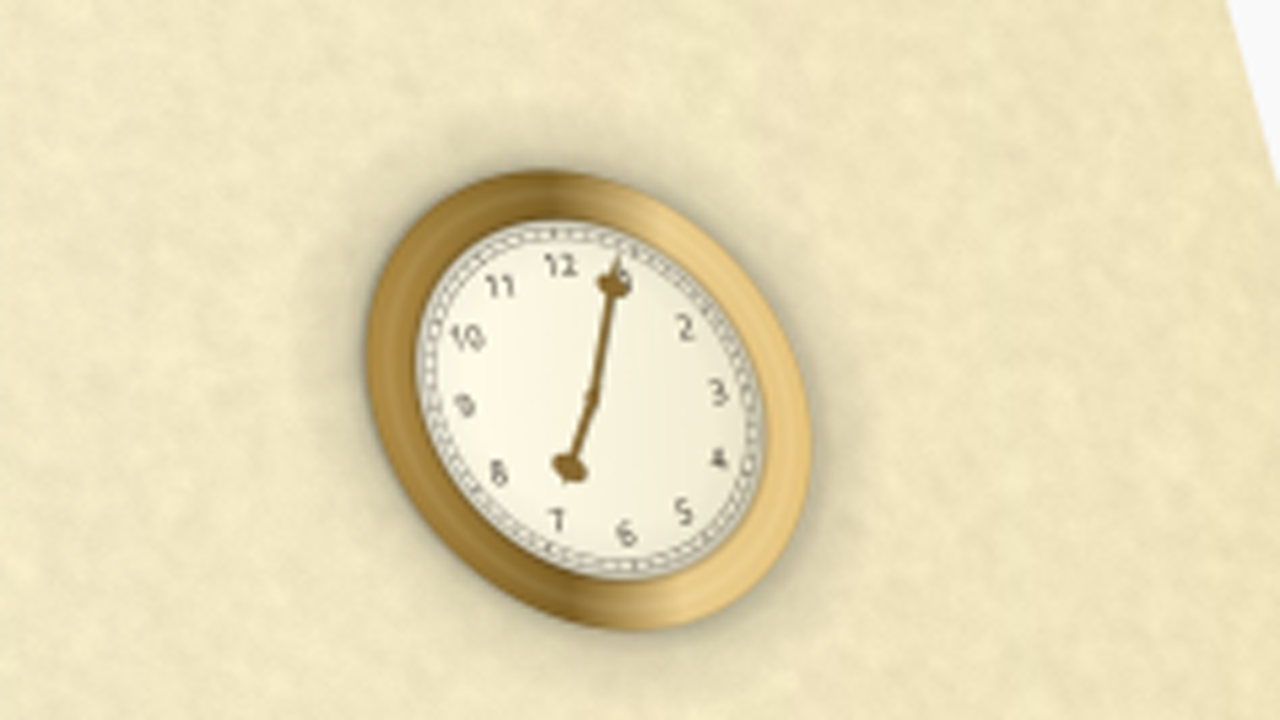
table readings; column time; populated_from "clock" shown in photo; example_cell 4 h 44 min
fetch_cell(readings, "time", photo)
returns 7 h 04 min
